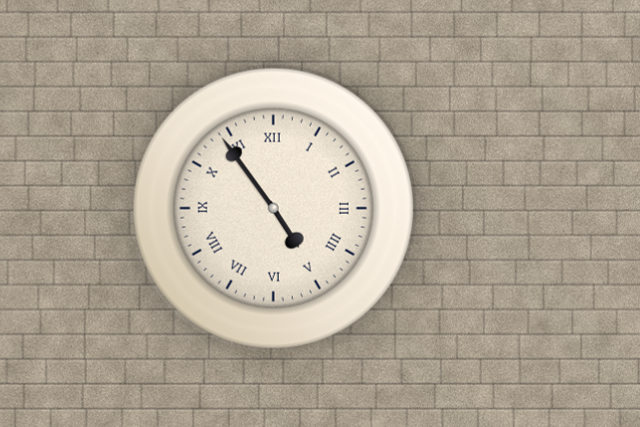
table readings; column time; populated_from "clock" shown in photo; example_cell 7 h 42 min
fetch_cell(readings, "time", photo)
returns 4 h 54 min
